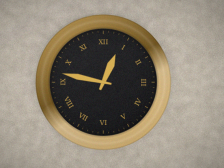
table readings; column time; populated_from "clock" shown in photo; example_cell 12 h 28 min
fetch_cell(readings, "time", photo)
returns 12 h 47 min
